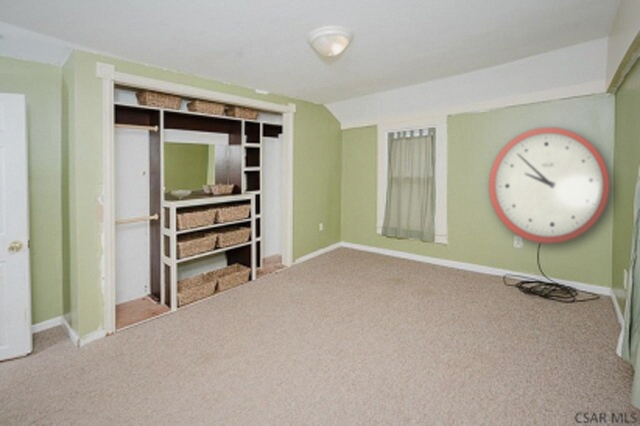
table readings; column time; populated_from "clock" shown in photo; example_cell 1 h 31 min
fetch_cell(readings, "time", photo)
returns 9 h 53 min
